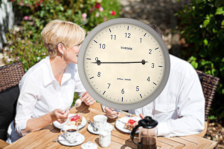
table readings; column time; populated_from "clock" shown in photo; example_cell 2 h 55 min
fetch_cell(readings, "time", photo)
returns 2 h 44 min
